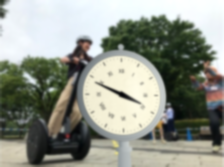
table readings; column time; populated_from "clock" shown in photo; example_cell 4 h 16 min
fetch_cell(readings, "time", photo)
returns 3 h 49 min
